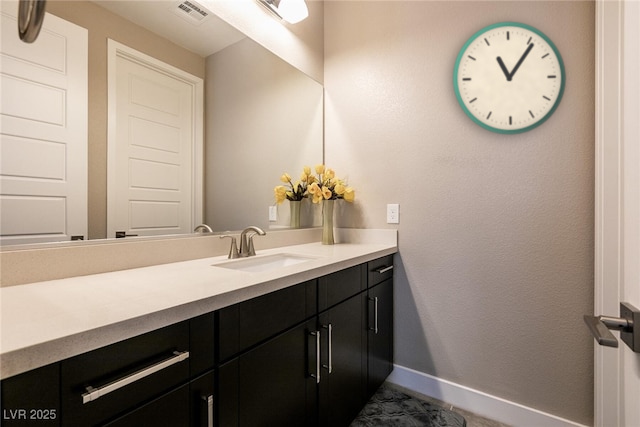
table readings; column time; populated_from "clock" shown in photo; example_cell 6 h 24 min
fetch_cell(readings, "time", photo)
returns 11 h 06 min
